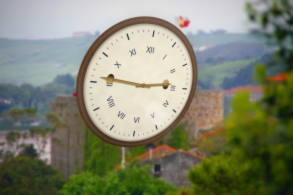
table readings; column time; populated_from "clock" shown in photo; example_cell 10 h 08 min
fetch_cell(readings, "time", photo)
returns 2 h 46 min
